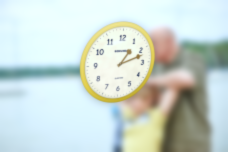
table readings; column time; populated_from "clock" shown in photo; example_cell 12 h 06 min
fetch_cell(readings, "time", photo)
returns 1 h 12 min
